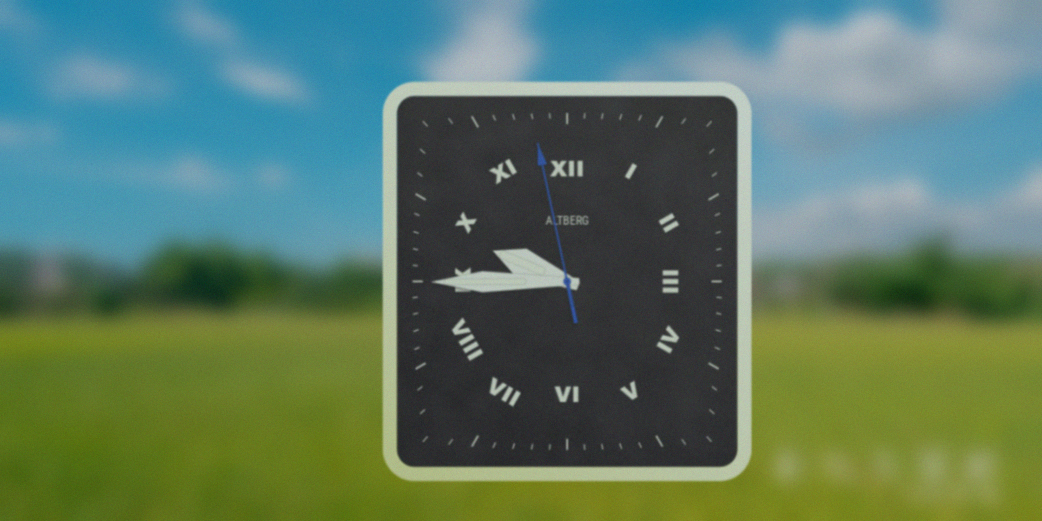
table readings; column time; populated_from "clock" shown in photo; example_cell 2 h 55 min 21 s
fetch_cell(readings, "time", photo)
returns 9 h 44 min 58 s
